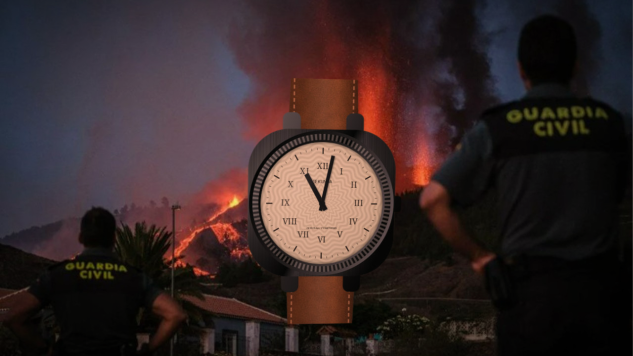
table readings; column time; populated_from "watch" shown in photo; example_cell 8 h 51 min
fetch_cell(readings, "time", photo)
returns 11 h 02 min
